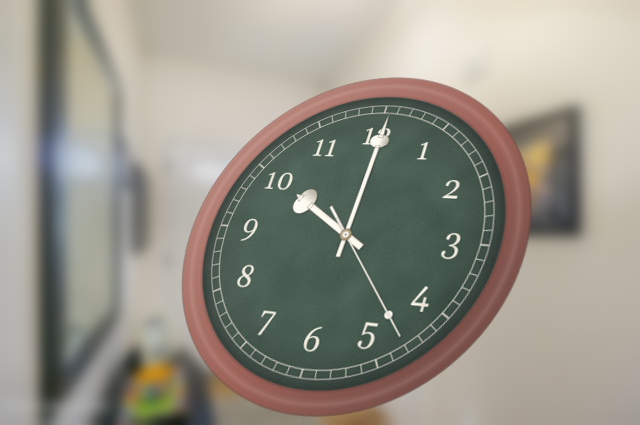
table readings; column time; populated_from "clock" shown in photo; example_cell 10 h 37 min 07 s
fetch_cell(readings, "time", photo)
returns 10 h 00 min 23 s
